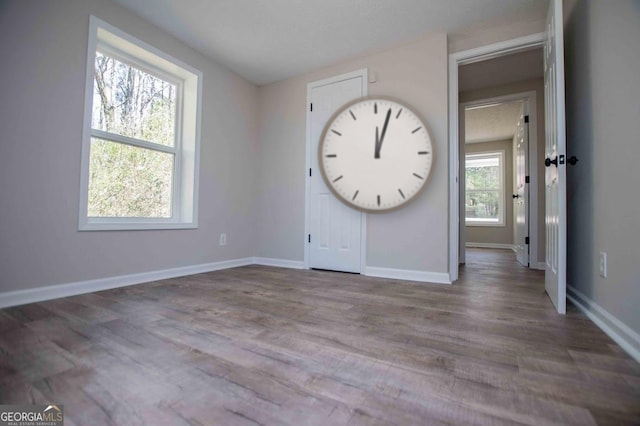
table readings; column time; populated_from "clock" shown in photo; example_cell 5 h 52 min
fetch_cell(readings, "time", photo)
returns 12 h 03 min
